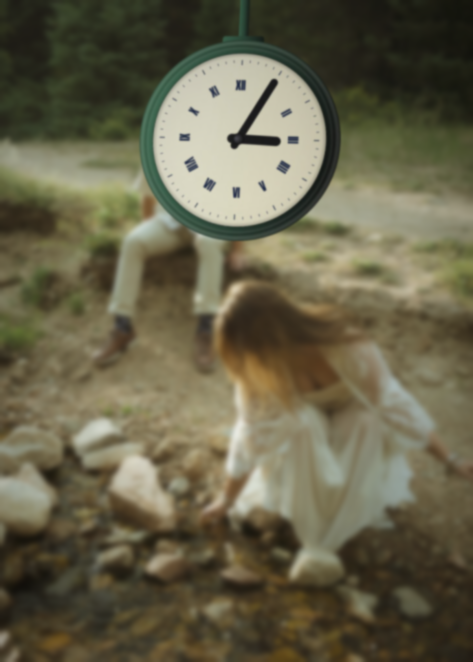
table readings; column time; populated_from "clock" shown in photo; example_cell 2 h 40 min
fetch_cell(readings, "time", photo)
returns 3 h 05 min
